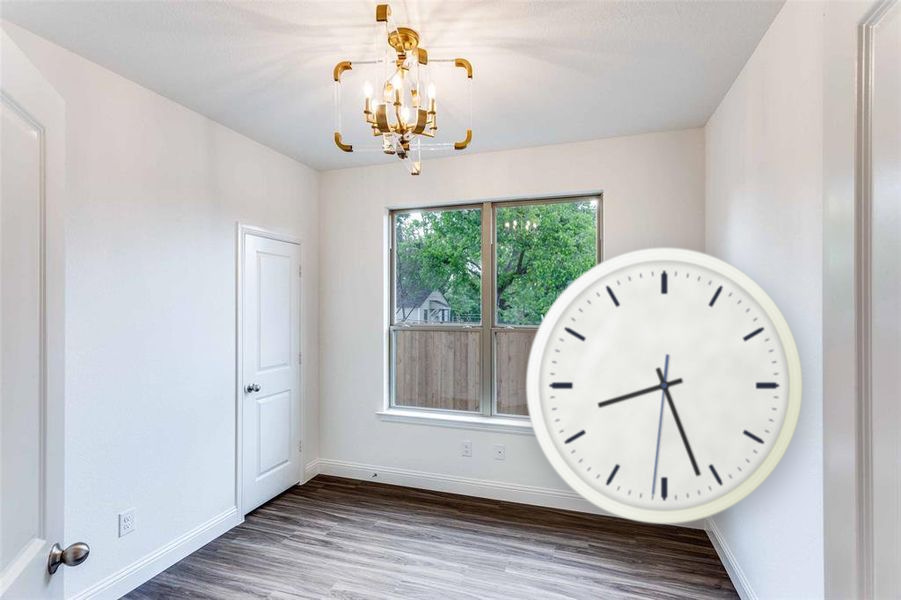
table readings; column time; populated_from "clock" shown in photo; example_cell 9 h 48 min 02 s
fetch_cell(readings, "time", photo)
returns 8 h 26 min 31 s
